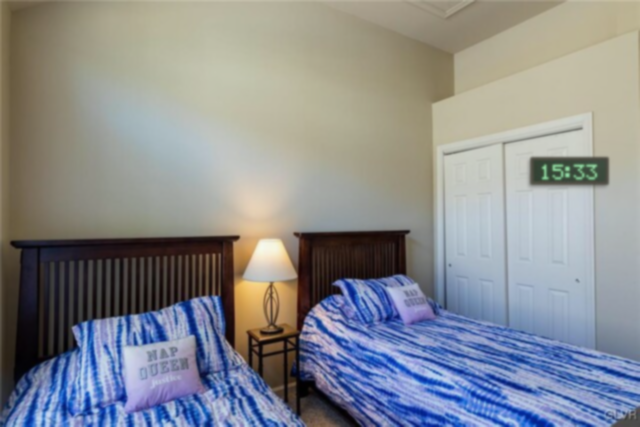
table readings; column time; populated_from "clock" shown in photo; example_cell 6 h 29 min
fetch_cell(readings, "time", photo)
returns 15 h 33 min
